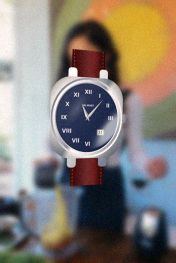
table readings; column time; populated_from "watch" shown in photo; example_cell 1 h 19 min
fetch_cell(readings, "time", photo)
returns 11 h 07 min
